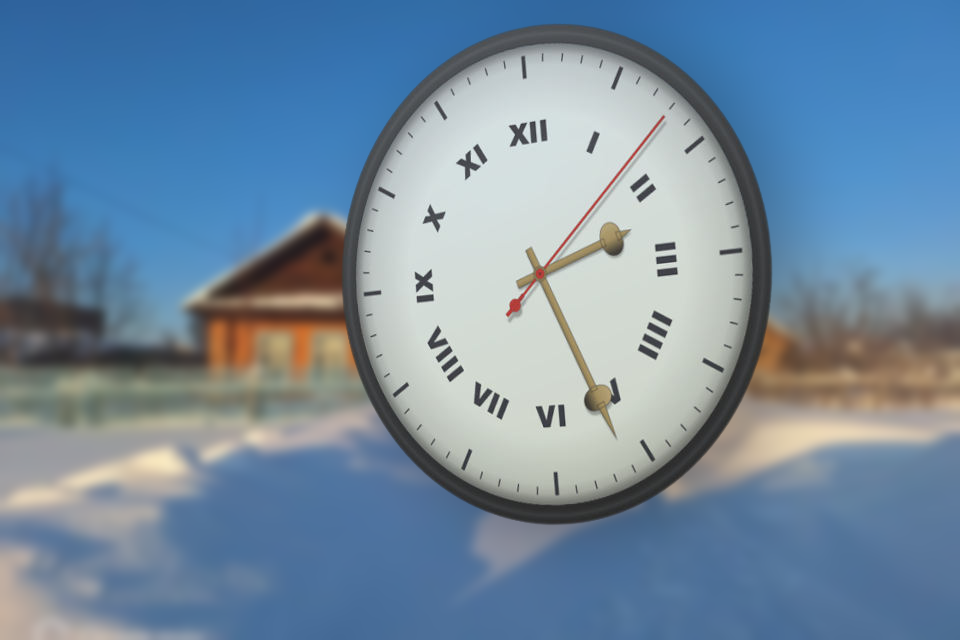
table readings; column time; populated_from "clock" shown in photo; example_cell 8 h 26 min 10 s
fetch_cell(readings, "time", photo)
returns 2 h 26 min 08 s
